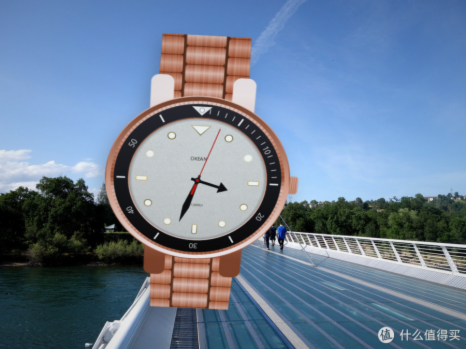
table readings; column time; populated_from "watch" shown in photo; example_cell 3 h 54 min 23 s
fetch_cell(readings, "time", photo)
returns 3 h 33 min 03 s
